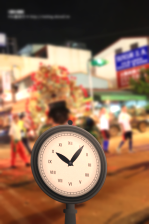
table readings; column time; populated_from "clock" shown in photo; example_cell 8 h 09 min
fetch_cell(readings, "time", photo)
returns 10 h 06 min
